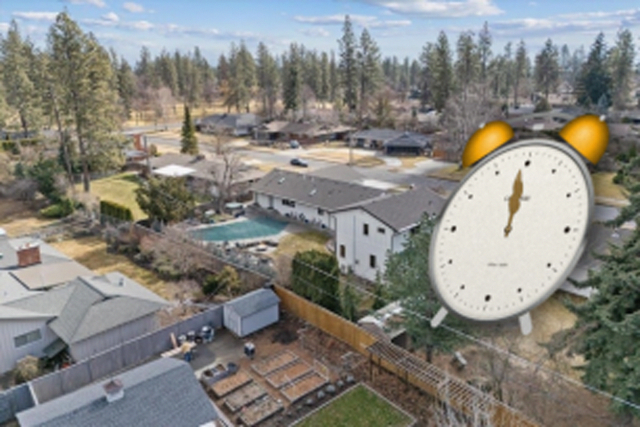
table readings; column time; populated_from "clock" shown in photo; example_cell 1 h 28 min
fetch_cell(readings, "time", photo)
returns 11 h 59 min
